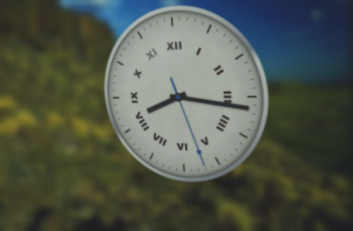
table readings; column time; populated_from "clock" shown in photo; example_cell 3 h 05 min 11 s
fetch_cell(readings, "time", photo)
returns 8 h 16 min 27 s
